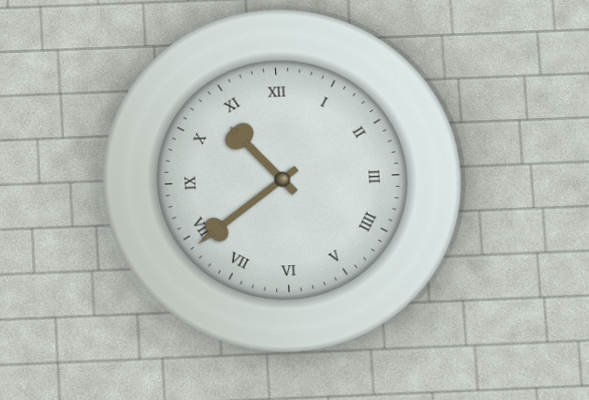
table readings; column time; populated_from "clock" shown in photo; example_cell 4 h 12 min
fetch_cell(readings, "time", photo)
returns 10 h 39 min
